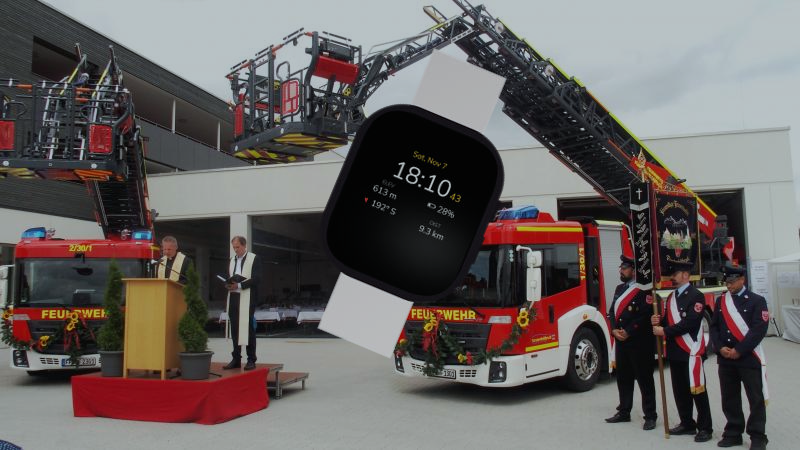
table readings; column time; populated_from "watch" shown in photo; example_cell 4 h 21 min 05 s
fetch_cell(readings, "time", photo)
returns 18 h 10 min 43 s
